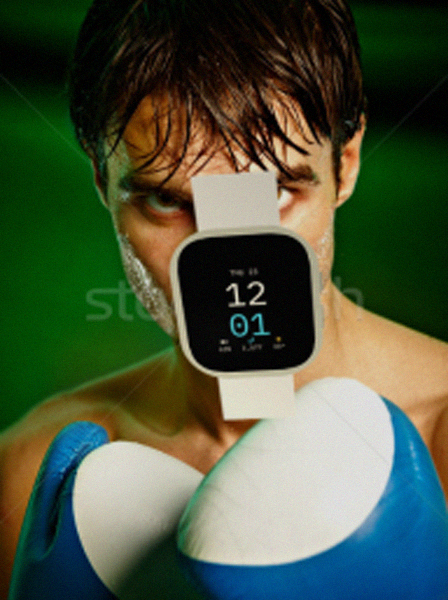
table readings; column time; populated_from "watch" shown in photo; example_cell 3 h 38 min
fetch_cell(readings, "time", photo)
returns 12 h 01 min
